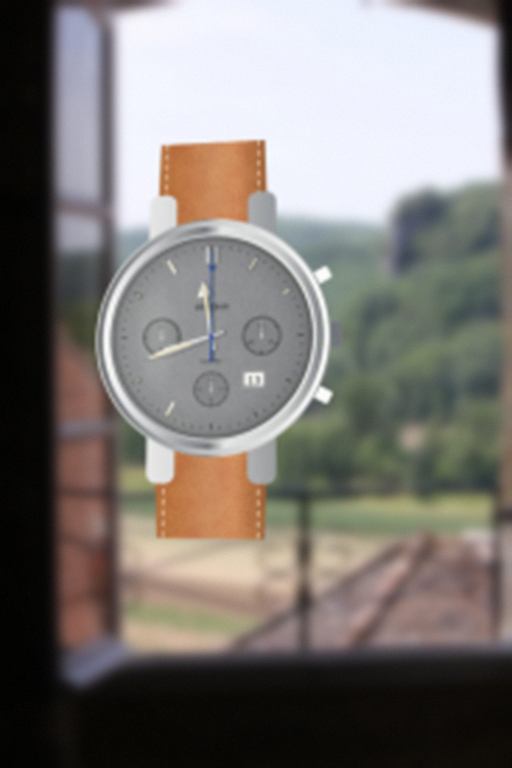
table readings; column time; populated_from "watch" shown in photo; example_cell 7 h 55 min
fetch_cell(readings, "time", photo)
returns 11 h 42 min
